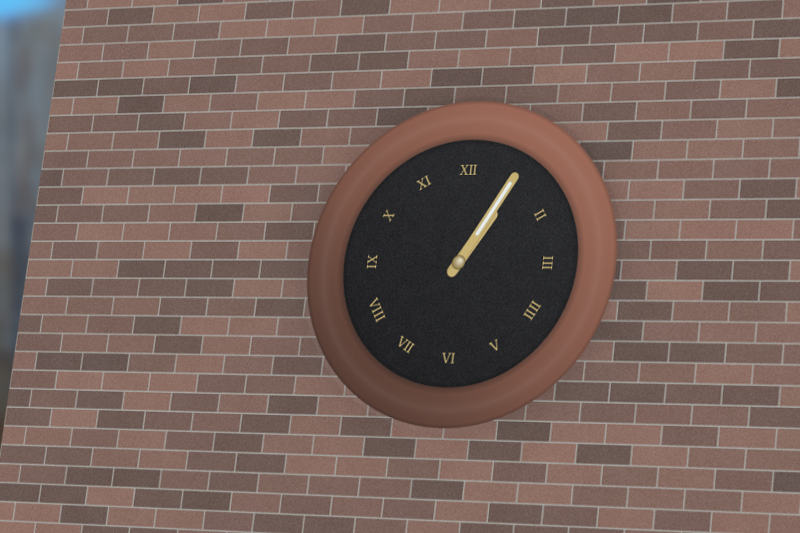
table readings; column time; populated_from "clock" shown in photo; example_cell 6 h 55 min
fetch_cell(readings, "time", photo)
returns 1 h 05 min
